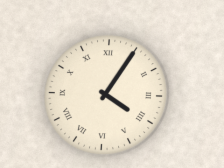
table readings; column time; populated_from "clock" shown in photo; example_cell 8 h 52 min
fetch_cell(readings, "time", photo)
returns 4 h 05 min
